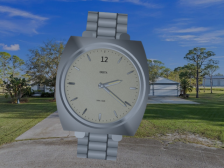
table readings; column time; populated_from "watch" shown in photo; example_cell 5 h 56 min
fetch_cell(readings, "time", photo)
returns 2 h 21 min
